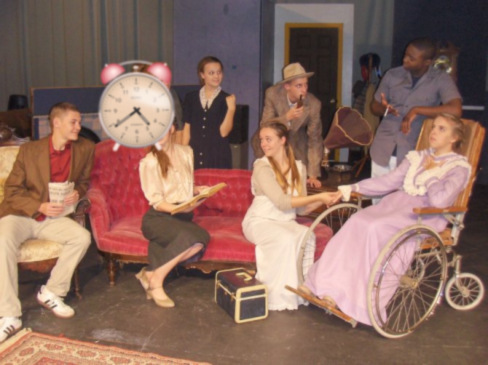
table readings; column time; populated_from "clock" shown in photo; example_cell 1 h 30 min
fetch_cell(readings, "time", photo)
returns 4 h 39 min
